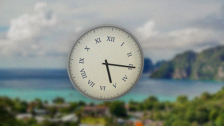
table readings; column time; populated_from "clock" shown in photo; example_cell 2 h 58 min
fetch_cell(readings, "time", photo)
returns 5 h 15 min
